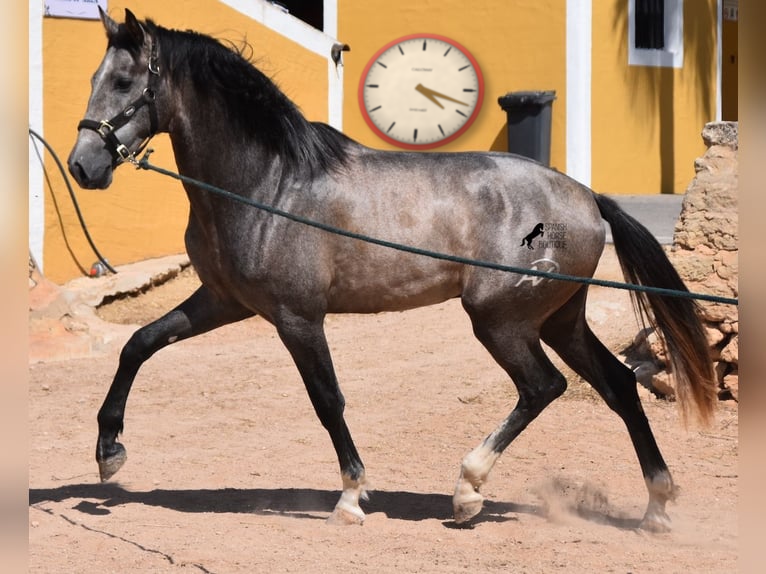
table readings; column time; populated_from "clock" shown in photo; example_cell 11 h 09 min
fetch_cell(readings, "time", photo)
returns 4 h 18 min
